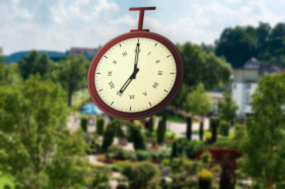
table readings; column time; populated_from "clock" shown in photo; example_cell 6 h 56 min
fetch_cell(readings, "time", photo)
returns 7 h 00 min
